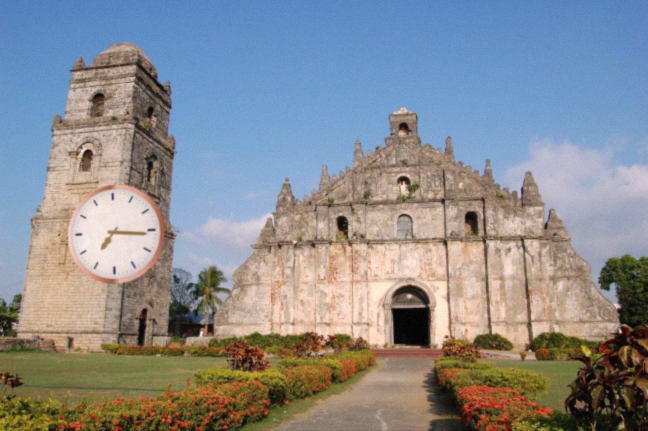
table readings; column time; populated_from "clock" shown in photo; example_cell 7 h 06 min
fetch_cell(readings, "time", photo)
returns 7 h 16 min
